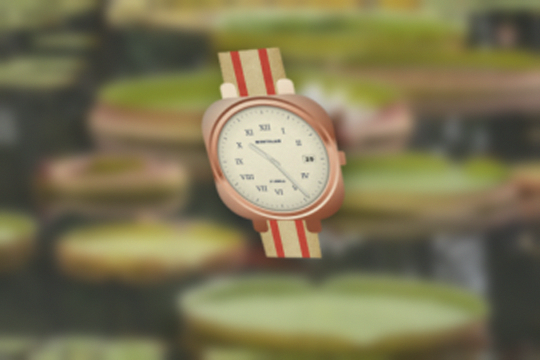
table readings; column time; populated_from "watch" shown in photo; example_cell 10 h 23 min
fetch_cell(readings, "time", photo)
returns 10 h 24 min
